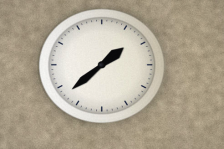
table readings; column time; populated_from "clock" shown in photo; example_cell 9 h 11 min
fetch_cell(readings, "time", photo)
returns 1 h 38 min
